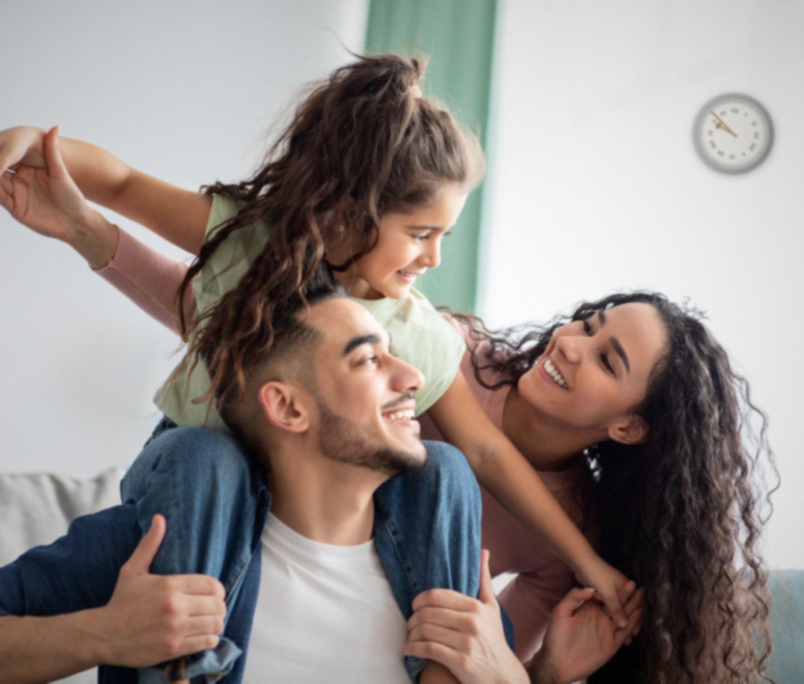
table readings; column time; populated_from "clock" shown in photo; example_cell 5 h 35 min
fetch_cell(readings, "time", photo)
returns 9 h 52 min
